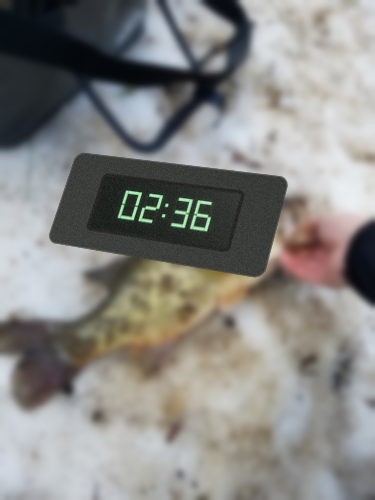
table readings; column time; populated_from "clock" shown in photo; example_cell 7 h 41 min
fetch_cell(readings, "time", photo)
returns 2 h 36 min
